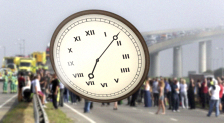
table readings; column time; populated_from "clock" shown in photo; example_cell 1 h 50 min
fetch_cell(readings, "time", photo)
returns 7 h 08 min
